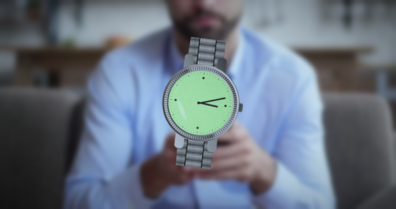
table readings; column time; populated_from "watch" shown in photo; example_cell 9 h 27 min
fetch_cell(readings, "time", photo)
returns 3 h 12 min
